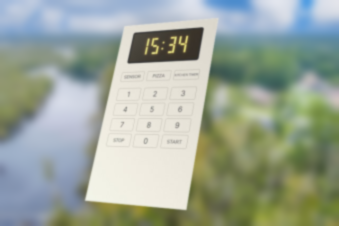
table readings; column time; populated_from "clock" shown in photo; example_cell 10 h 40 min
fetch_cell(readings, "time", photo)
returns 15 h 34 min
